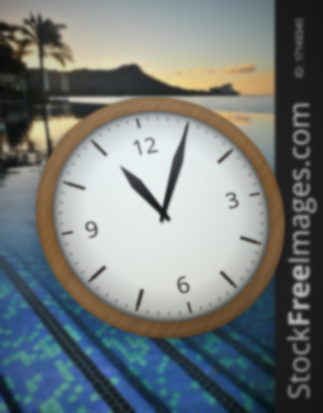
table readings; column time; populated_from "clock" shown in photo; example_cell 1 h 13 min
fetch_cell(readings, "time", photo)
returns 11 h 05 min
